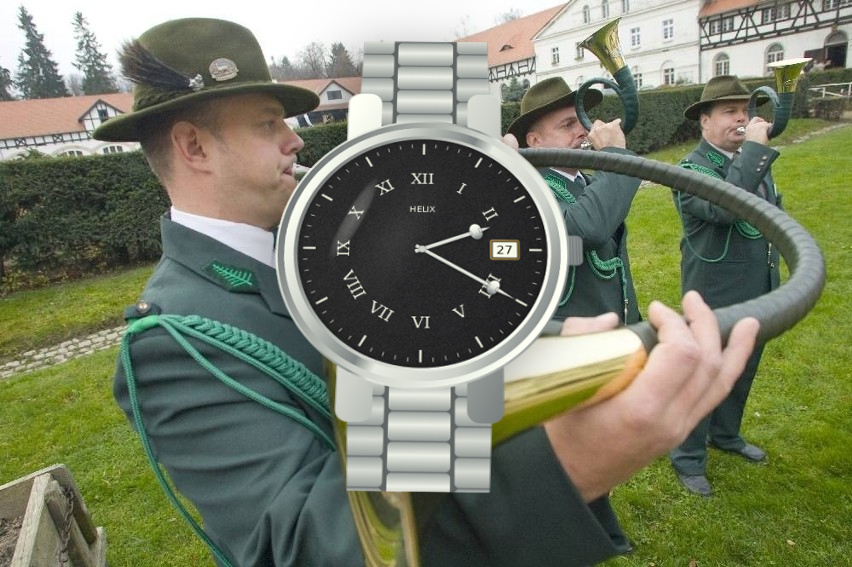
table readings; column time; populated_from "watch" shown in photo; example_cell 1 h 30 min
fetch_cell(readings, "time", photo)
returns 2 h 20 min
